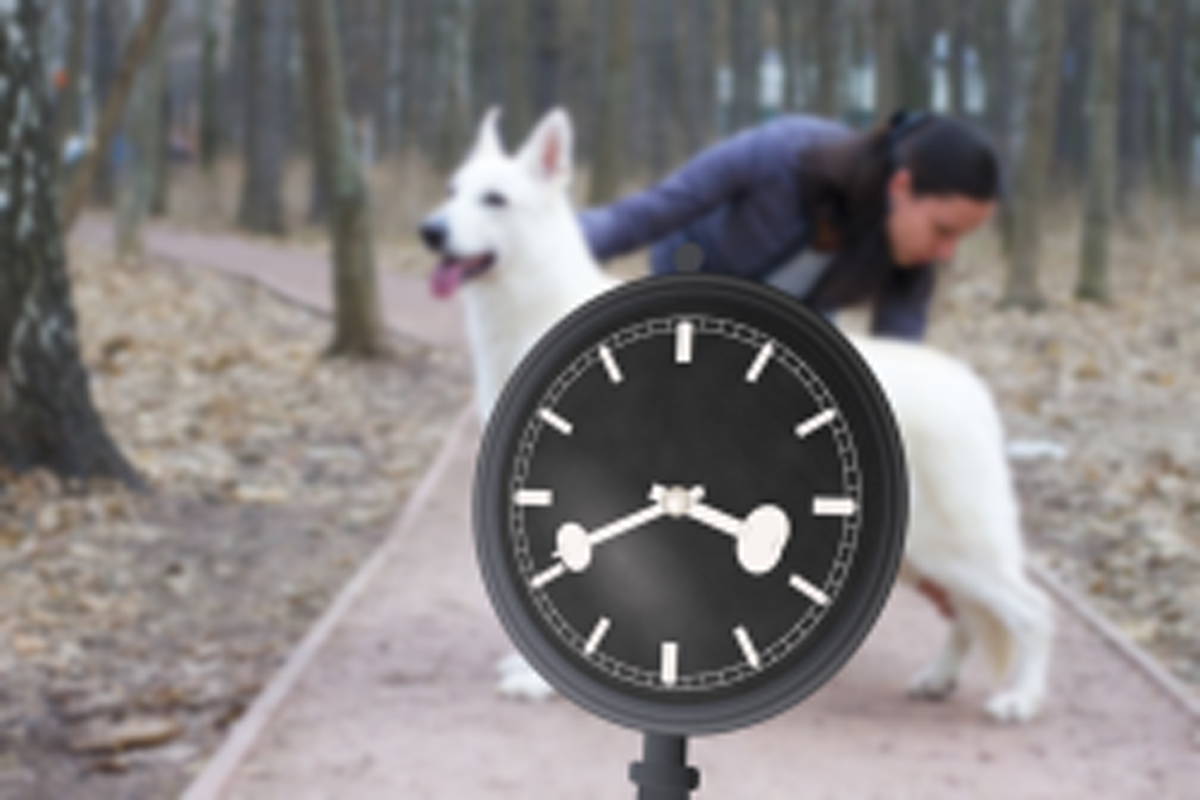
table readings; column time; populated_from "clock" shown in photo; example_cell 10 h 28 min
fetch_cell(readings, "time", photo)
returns 3 h 41 min
